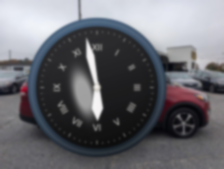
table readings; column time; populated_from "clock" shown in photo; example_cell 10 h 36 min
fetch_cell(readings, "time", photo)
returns 5 h 58 min
